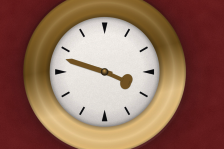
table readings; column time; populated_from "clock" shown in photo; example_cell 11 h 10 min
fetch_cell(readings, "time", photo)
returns 3 h 48 min
